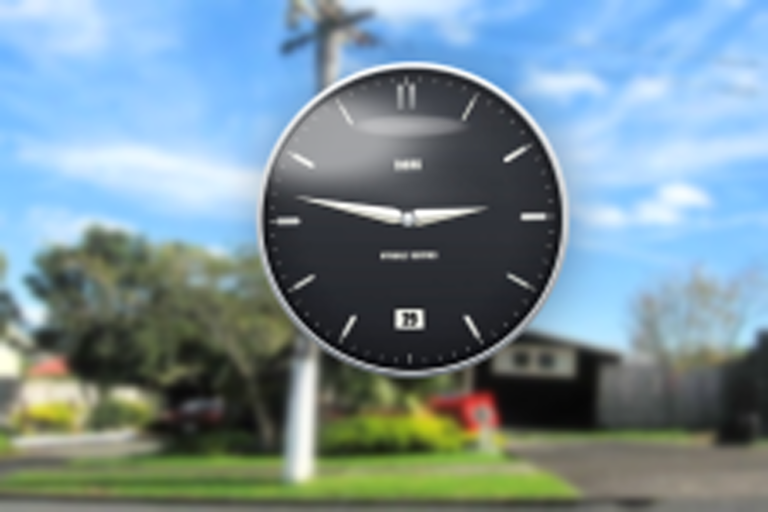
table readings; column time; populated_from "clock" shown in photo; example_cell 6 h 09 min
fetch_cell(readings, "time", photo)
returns 2 h 47 min
